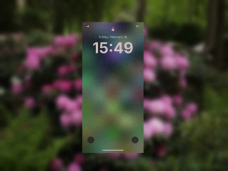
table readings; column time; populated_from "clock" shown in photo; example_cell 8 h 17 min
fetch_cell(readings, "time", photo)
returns 15 h 49 min
